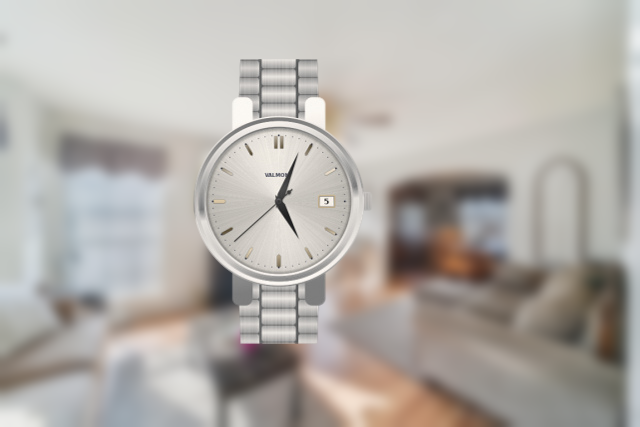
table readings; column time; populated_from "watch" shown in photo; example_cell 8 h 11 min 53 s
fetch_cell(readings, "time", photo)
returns 5 h 03 min 38 s
